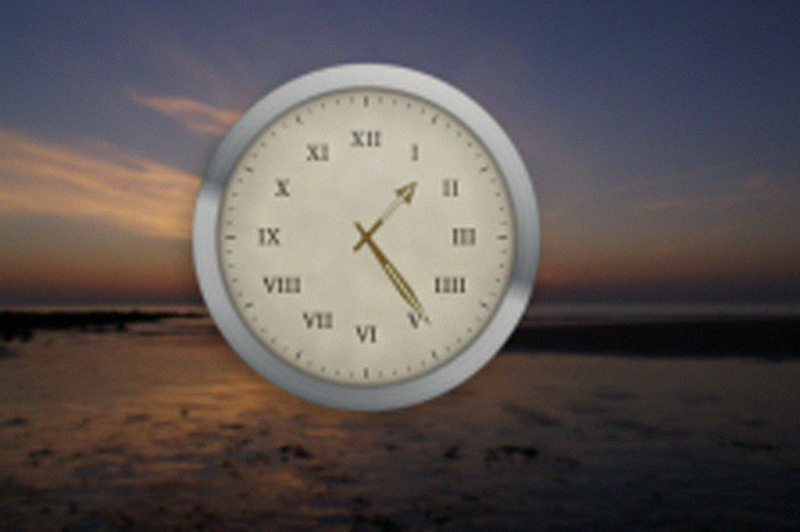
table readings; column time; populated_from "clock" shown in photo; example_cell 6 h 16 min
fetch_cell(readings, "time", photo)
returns 1 h 24 min
